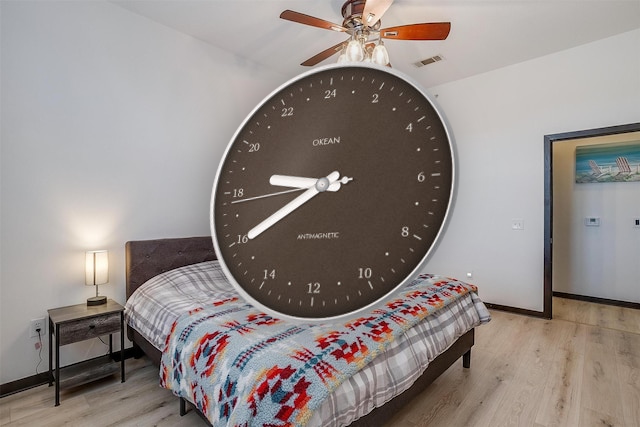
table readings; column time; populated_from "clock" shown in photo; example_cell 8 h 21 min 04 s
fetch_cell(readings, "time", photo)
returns 18 h 39 min 44 s
